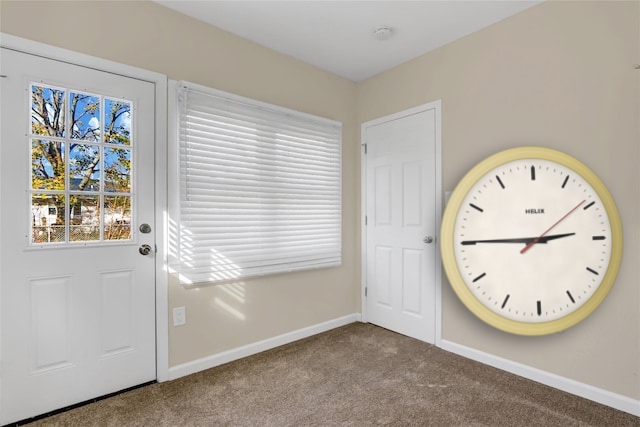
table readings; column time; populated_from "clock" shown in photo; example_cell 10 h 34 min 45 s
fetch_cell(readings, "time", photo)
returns 2 h 45 min 09 s
